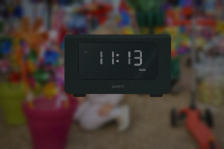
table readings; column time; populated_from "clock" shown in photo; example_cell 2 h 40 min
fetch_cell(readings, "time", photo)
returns 11 h 13 min
